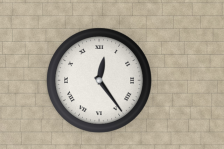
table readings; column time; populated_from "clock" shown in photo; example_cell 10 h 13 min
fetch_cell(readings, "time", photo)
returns 12 h 24 min
